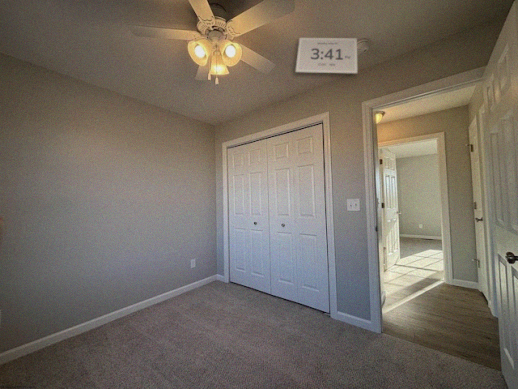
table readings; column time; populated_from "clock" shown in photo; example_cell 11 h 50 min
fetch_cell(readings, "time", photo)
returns 3 h 41 min
